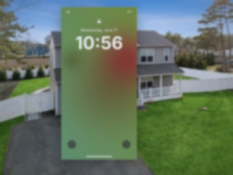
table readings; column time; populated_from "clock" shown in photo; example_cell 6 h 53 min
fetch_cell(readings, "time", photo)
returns 10 h 56 min
